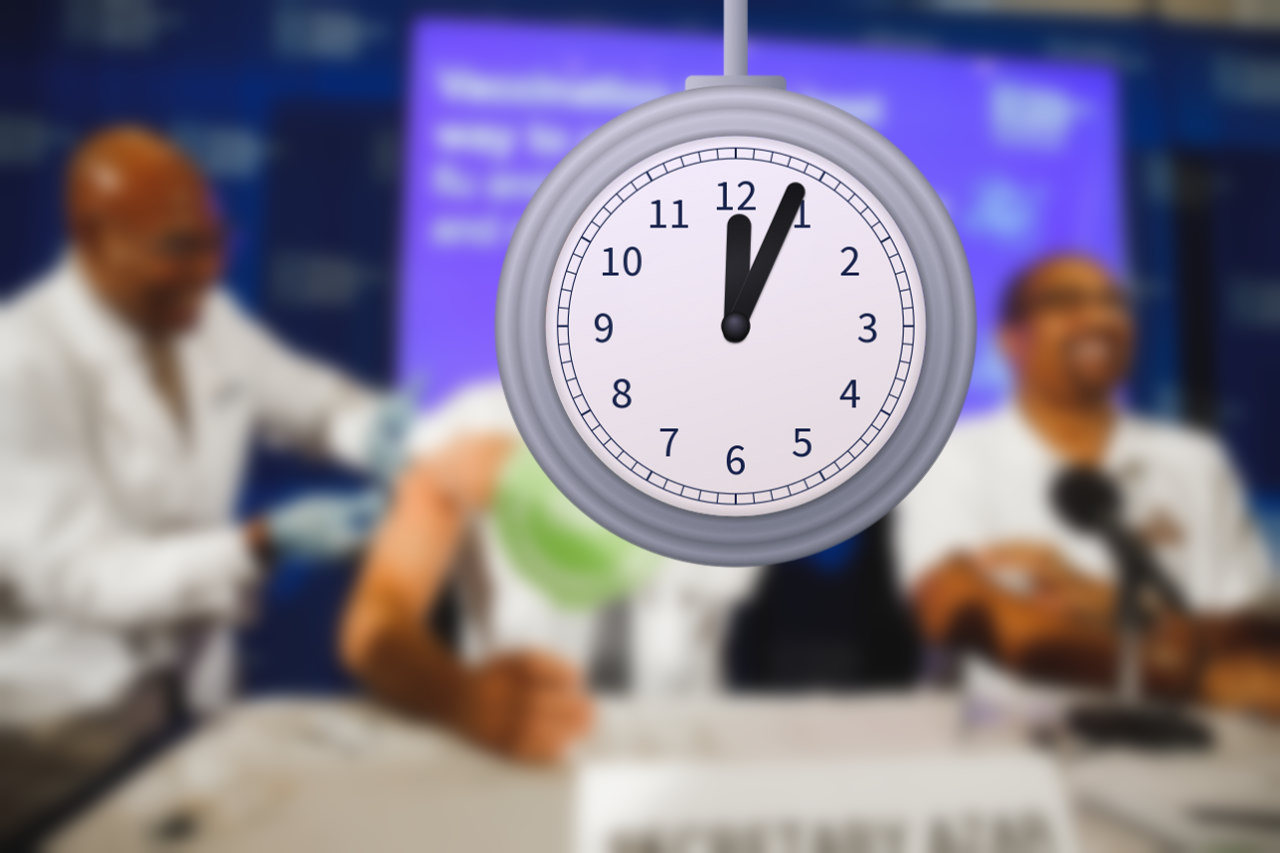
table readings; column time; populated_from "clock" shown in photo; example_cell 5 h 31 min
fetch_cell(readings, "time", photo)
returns 12 h 04 min
